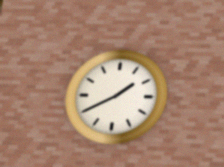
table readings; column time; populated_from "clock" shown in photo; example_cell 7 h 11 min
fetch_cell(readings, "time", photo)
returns 1 h 40 min
